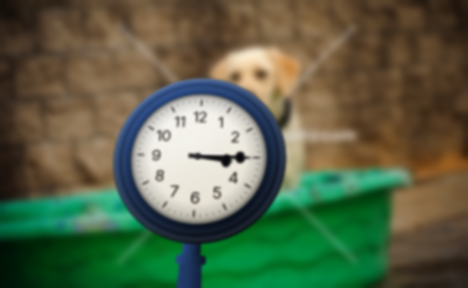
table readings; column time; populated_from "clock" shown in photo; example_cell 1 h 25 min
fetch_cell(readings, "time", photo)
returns 3 h 15 min
